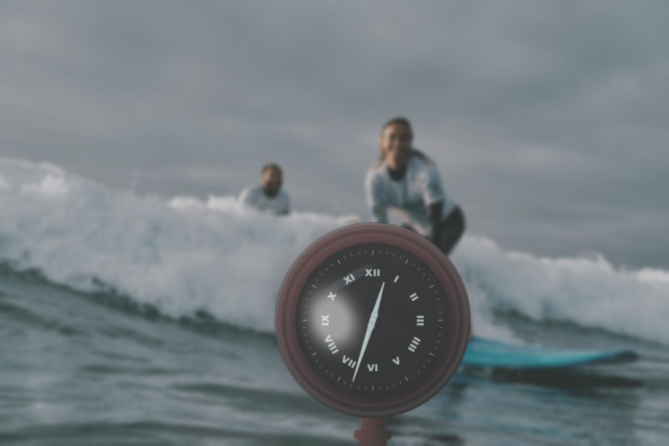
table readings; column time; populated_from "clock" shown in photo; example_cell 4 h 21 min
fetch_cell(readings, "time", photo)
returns 12 h 33 min
